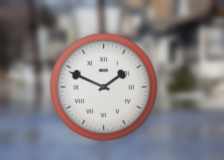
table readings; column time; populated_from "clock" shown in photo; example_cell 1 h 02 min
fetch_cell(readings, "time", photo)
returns 1 h 49 min
